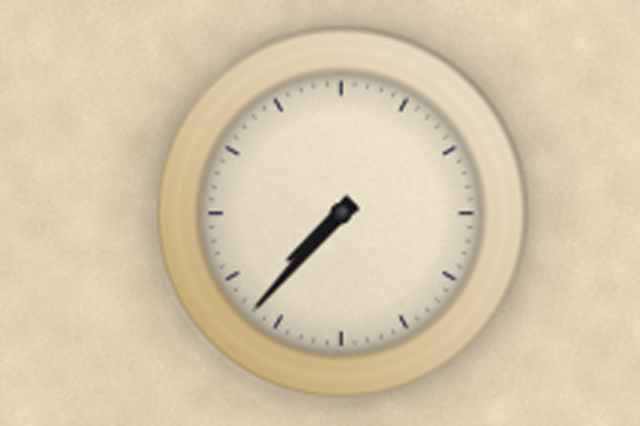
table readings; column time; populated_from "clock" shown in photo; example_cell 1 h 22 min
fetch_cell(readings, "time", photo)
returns 7 h 37 min
